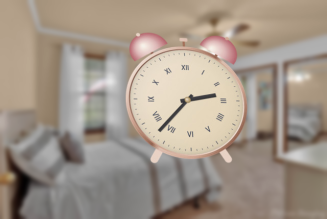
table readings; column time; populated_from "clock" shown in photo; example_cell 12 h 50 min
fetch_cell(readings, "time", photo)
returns 2 h 37 min
